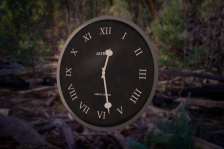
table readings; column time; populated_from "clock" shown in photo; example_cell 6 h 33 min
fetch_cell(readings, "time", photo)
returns 12 h 28 min
